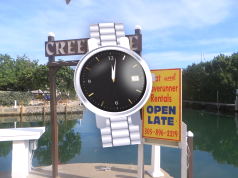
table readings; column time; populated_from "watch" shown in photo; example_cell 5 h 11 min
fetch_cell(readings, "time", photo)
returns 12 h 02 min
